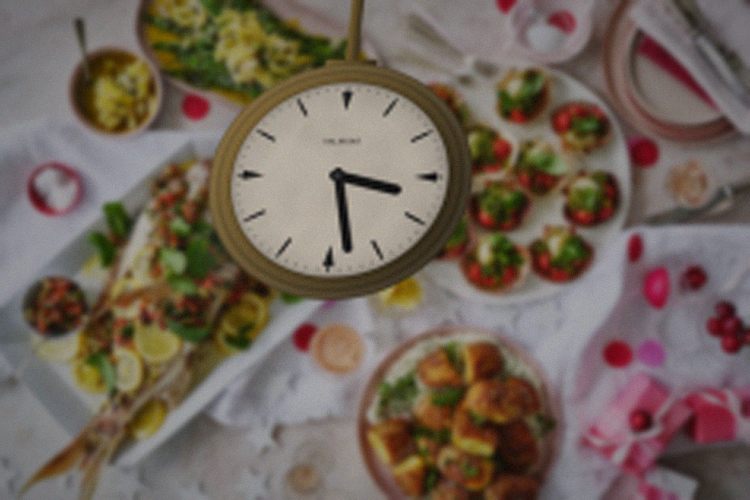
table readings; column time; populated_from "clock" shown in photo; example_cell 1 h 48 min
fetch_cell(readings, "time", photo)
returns 3 h 28 min
